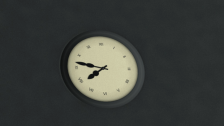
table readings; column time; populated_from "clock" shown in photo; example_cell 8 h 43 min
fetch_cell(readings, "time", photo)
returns 7 h 47 min
